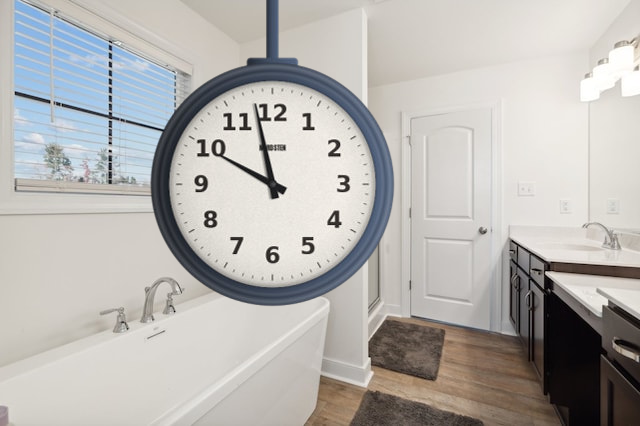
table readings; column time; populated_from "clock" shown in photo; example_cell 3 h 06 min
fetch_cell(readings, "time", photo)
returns 9 h 58 min
